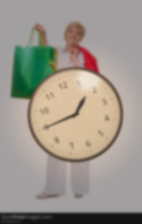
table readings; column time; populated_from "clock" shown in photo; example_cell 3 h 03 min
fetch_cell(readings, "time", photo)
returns 1 h 45 min
